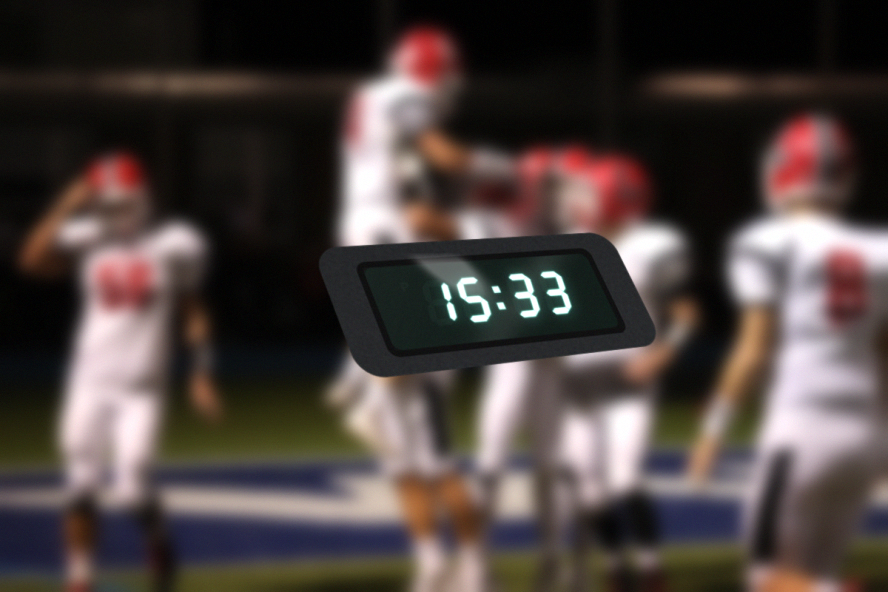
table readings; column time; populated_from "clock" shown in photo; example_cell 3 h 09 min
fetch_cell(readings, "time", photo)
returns 15 h 33 min
